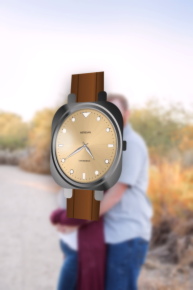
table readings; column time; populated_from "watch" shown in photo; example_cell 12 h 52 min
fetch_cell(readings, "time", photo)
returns 4 h 40 min
